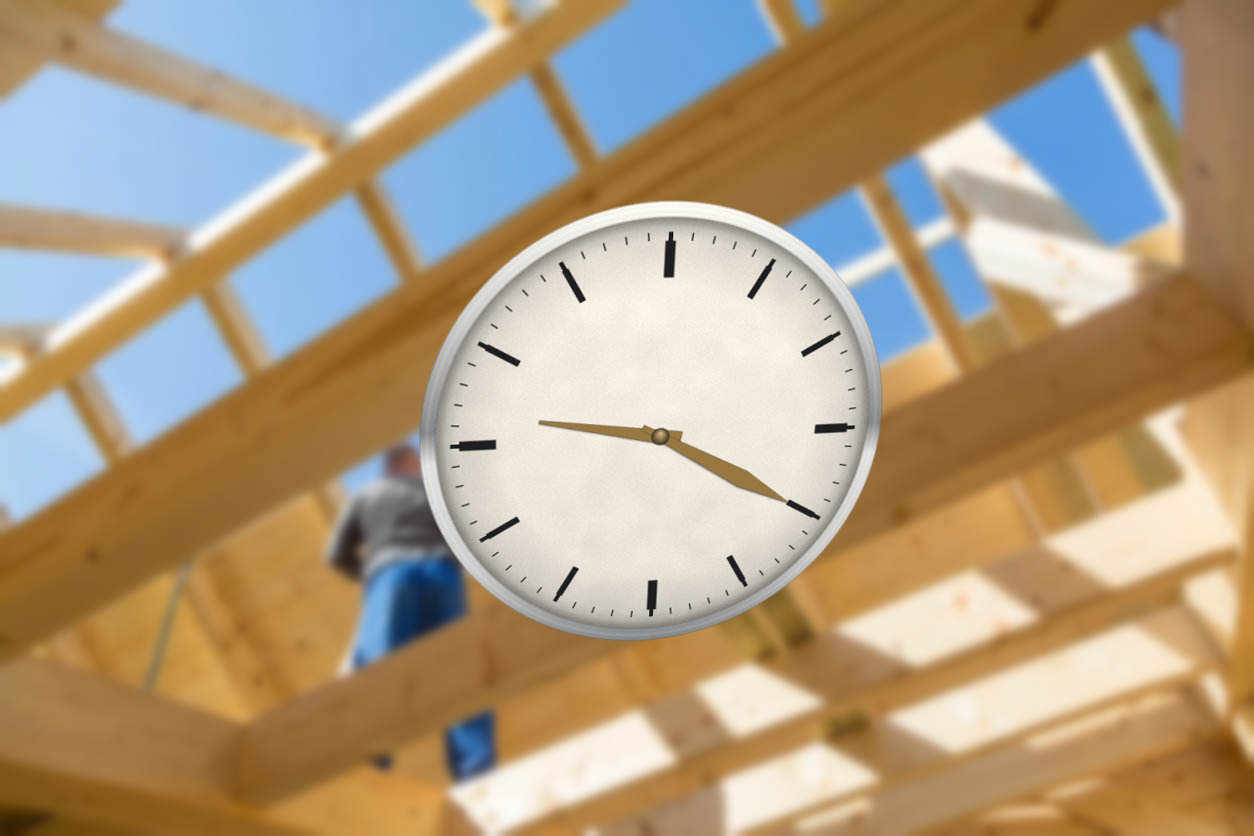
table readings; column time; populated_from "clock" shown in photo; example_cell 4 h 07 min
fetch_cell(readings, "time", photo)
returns 9 h 20 min
